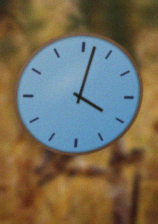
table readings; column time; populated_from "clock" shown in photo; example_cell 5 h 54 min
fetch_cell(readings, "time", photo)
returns 4 h 02 min
